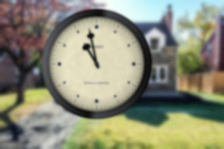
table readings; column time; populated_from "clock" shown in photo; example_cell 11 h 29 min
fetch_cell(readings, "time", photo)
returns 10 h 58 min
